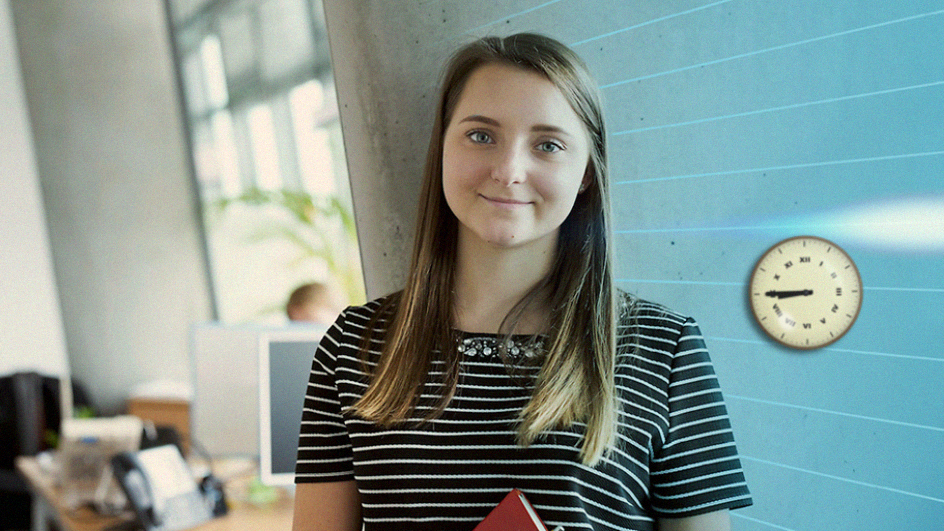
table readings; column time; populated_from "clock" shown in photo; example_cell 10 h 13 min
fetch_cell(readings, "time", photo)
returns 8 h 45 min
